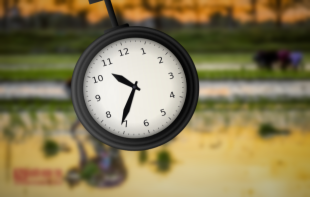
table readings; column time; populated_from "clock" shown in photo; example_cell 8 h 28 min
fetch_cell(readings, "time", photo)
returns 10 h 36 min
